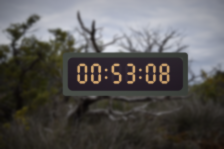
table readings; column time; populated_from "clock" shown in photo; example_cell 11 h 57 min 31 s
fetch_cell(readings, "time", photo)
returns 0 h 53 min 08 s
